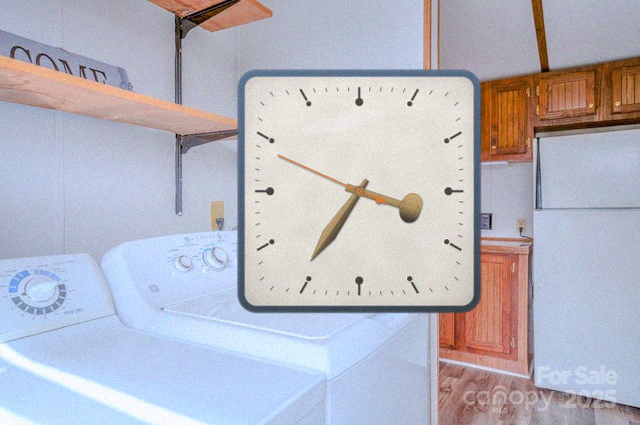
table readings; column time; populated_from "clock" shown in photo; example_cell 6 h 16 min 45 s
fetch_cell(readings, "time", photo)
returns 3 h 35 min 49 s
